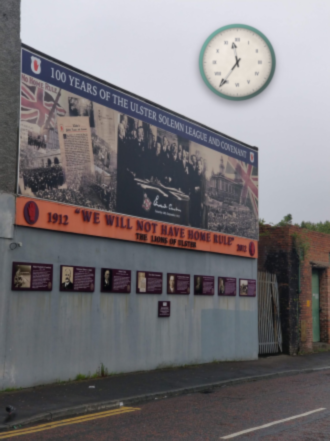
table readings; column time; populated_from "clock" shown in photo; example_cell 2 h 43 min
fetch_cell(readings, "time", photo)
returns 11 h 36 min
